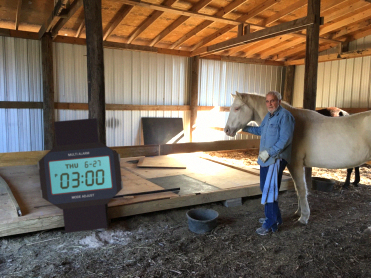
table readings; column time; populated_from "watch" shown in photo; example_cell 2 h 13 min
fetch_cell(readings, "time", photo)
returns 3 h 00 min
